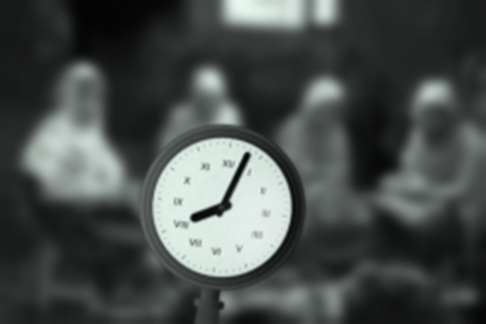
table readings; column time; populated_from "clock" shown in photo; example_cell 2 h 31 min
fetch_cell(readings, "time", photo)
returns 8 h 03 min
